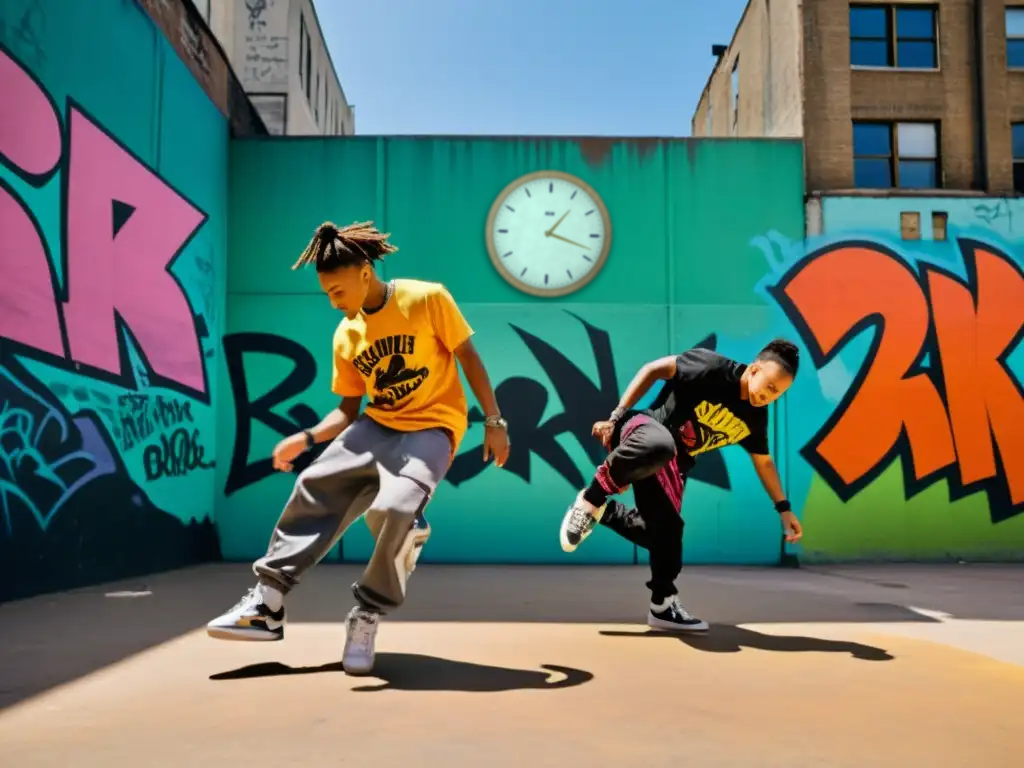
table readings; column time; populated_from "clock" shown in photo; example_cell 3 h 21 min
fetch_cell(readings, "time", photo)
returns 1 h 18 min
